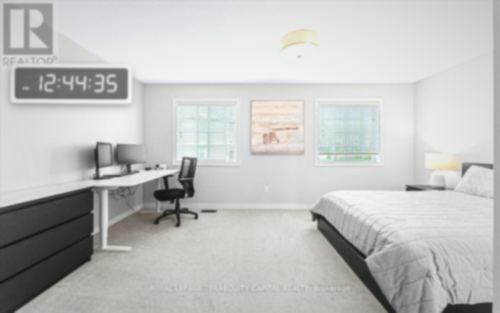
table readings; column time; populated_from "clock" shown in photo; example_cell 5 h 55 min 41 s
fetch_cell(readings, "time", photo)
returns 12 h 44 min 35 s
